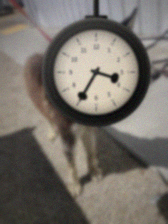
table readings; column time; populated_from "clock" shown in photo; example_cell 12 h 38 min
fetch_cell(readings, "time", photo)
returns 3 h 35 min
